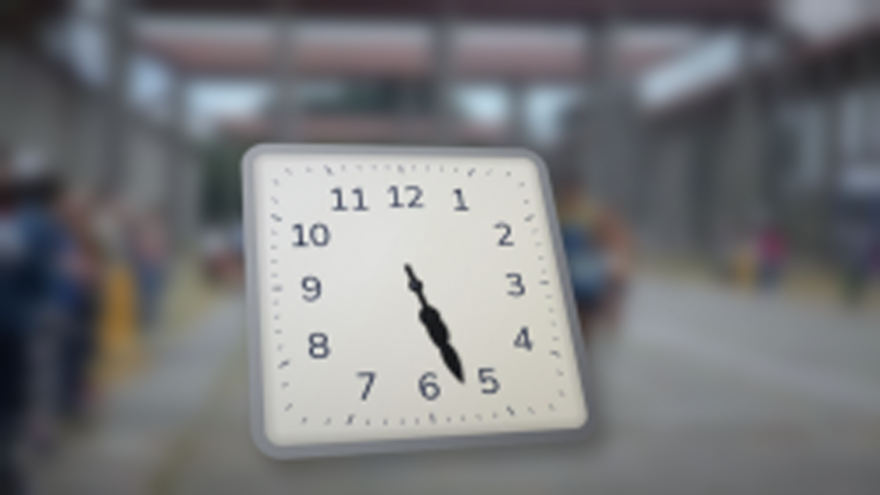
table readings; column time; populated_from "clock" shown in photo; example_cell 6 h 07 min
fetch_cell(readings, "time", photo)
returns 5 h 27 min
